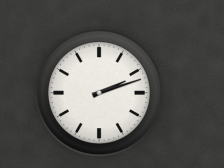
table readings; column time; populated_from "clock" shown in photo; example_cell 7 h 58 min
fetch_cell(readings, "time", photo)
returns 2 h 12 min
